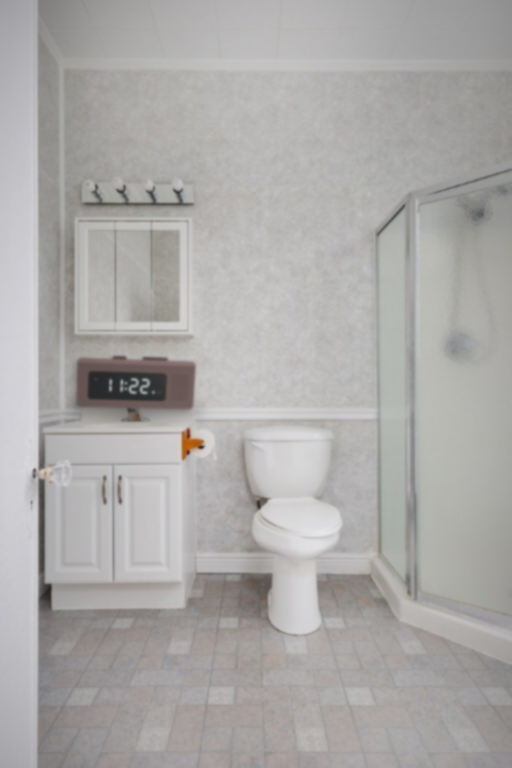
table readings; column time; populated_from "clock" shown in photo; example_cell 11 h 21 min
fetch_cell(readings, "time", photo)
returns 11 h 22 min
